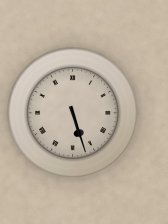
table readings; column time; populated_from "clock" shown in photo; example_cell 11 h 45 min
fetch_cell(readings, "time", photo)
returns 5 h 27 min
